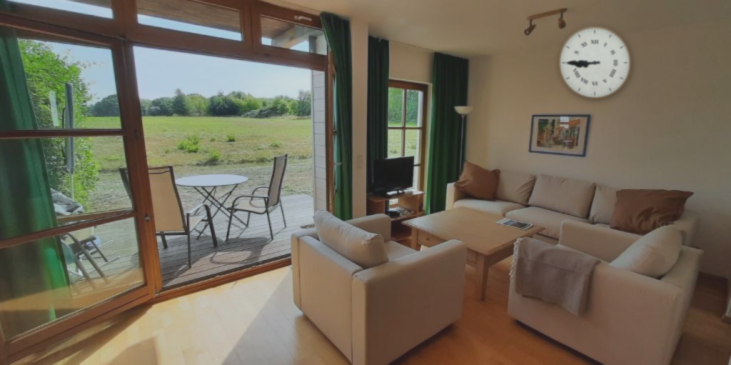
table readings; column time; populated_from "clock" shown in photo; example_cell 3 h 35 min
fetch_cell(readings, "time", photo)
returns 8 h 45 min
